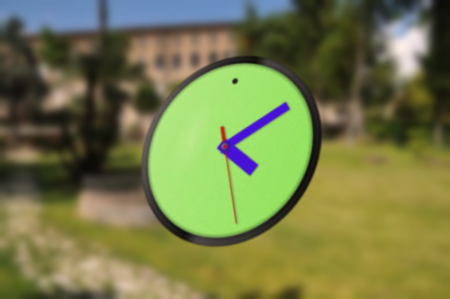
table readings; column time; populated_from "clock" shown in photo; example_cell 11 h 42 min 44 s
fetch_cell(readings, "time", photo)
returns 4 h 09 min 27 s
